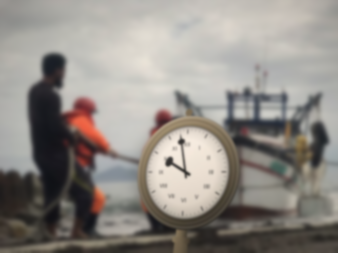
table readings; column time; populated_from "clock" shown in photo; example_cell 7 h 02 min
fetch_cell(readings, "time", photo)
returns 9 h 58 min
